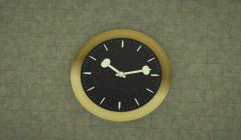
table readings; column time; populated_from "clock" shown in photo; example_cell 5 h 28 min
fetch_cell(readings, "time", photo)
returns 10 h 13 min
